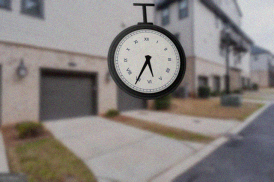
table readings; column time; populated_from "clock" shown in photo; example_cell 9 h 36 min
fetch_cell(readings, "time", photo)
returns 5 h 35 min
